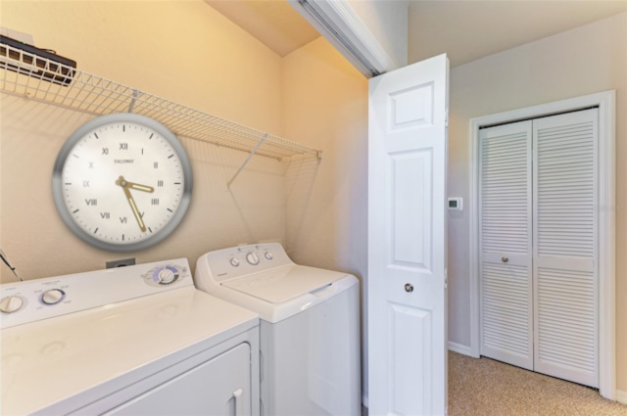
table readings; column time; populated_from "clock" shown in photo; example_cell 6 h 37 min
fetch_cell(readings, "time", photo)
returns 3 h 26 min
